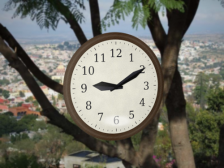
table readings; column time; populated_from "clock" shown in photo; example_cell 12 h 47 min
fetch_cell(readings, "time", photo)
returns 9 h 10 min
